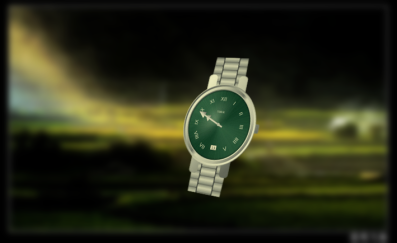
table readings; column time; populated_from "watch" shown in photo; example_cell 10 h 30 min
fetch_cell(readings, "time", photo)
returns 9 h 49 min
